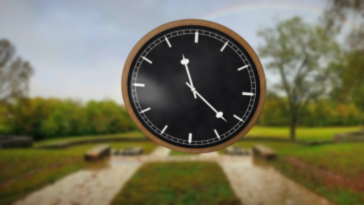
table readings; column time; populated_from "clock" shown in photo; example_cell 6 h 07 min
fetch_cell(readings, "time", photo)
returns 11 h 22 min
